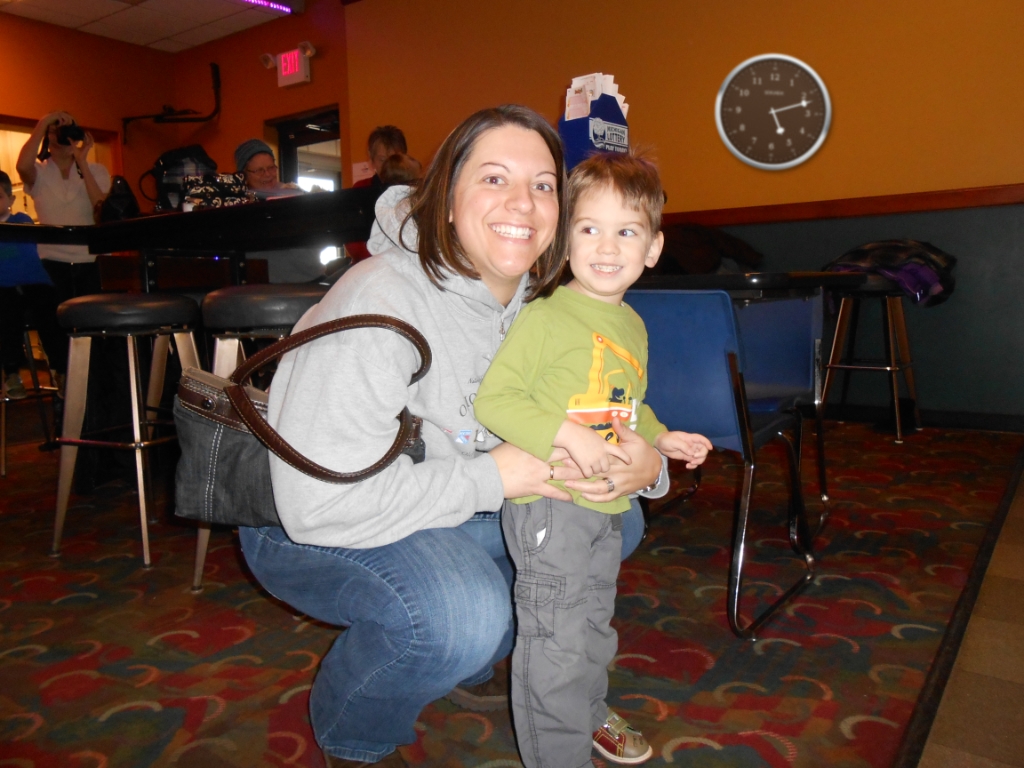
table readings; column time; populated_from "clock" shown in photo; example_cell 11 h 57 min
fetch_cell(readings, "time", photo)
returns 5 h 12 min
